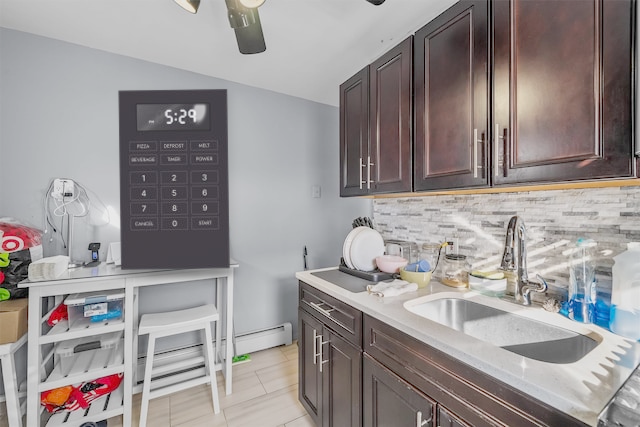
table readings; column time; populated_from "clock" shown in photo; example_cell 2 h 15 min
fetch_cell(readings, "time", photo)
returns 5 h 29 min
